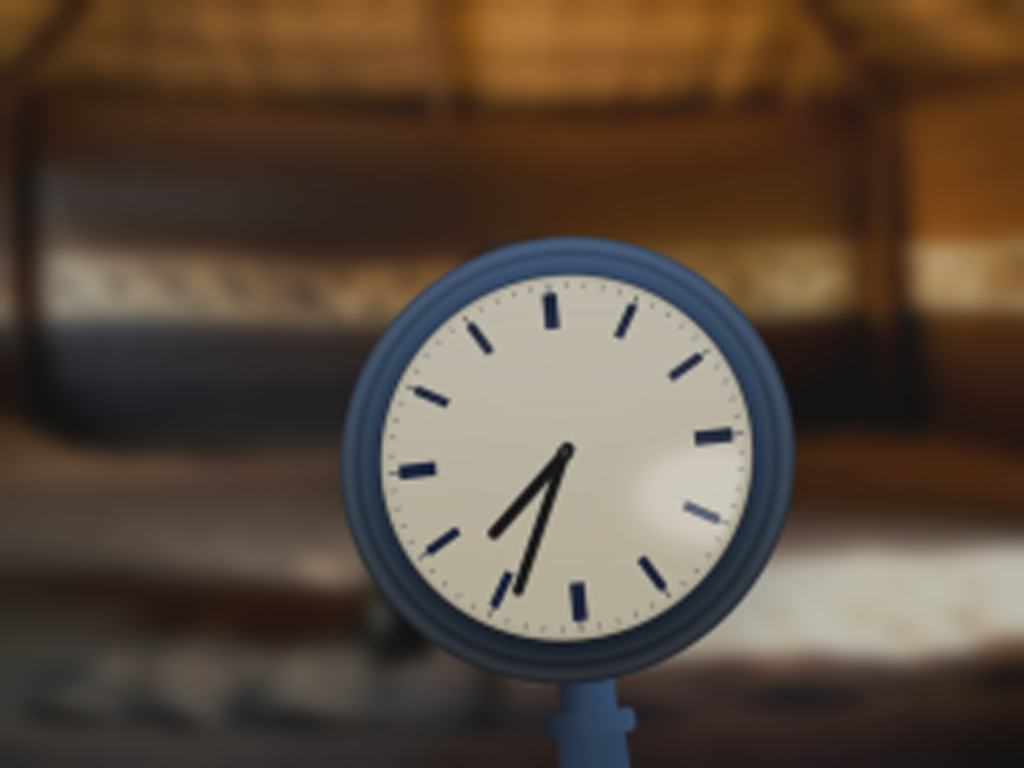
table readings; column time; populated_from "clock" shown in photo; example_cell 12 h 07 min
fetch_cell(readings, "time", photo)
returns 7 h 34 min
